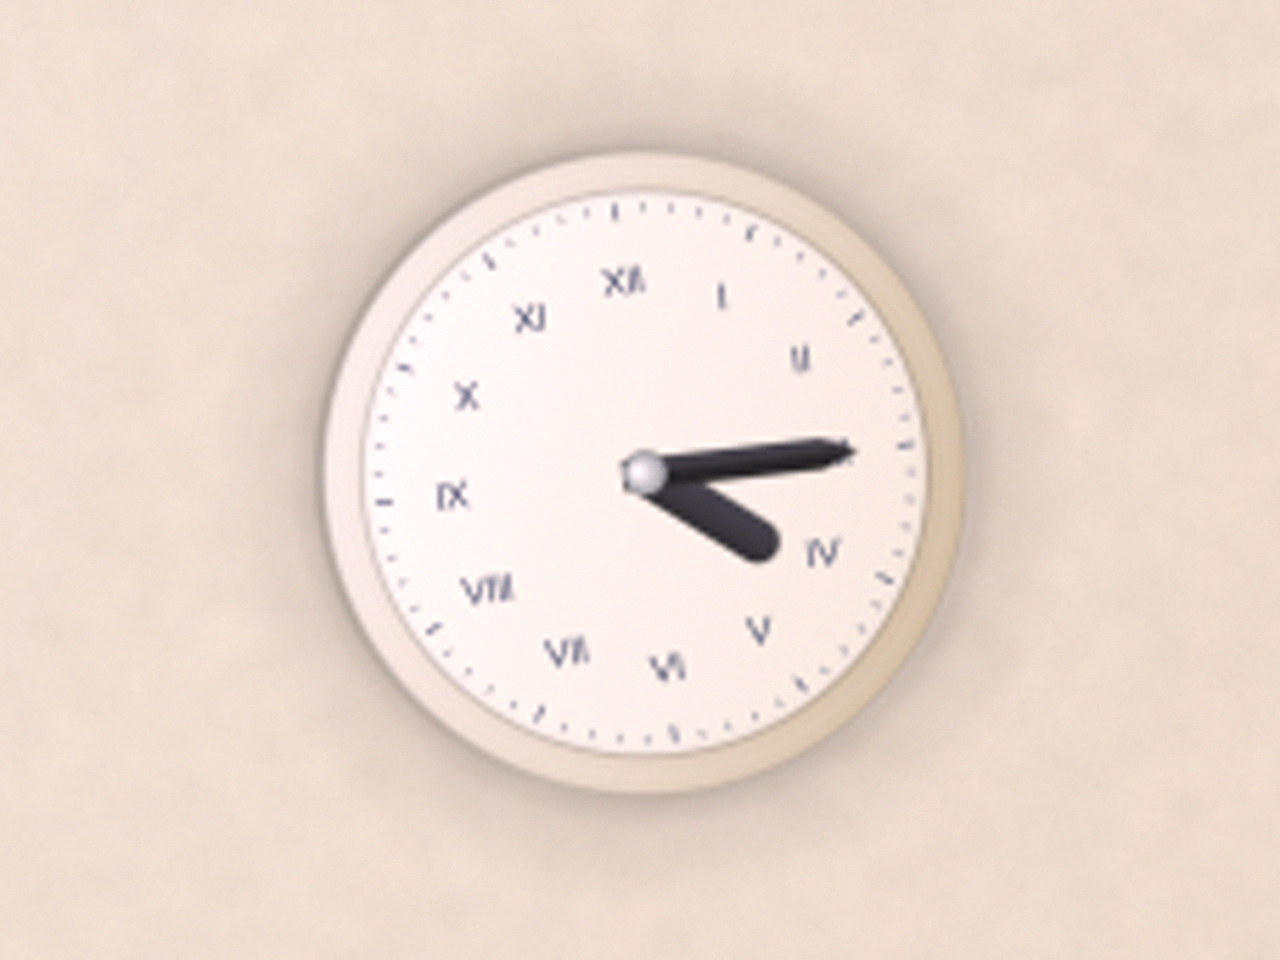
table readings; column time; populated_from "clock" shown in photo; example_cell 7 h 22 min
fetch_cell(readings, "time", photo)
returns 4 h 15 min
